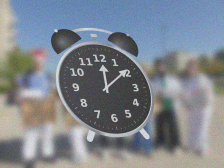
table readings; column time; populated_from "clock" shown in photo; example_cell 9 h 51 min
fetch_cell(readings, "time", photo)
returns 12 h 09 min
